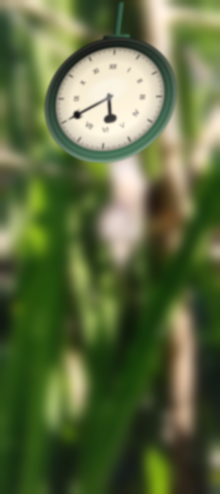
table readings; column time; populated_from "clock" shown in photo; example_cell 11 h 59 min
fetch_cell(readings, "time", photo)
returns 5 h 40 min
